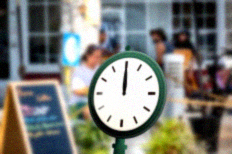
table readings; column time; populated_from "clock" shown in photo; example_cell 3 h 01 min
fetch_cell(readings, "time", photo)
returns 12 h 00 min
